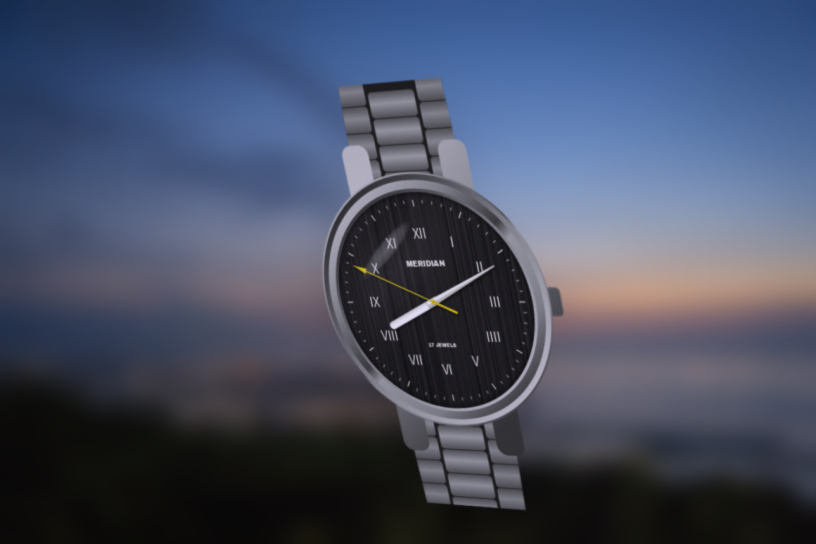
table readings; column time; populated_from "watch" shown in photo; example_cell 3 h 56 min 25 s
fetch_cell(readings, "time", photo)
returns 8 h 10 min 49 s
